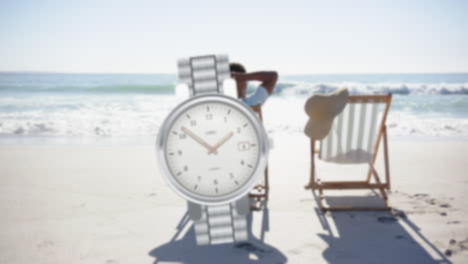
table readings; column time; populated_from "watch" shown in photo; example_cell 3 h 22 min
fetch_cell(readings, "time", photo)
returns 1 h 52 min
